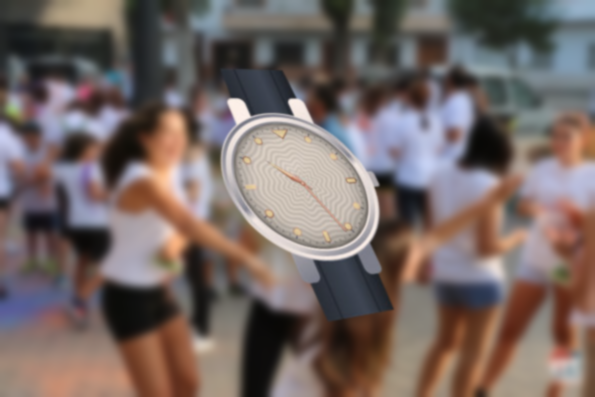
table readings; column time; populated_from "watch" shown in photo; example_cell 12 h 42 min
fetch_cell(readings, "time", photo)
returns 10 h 26 min
